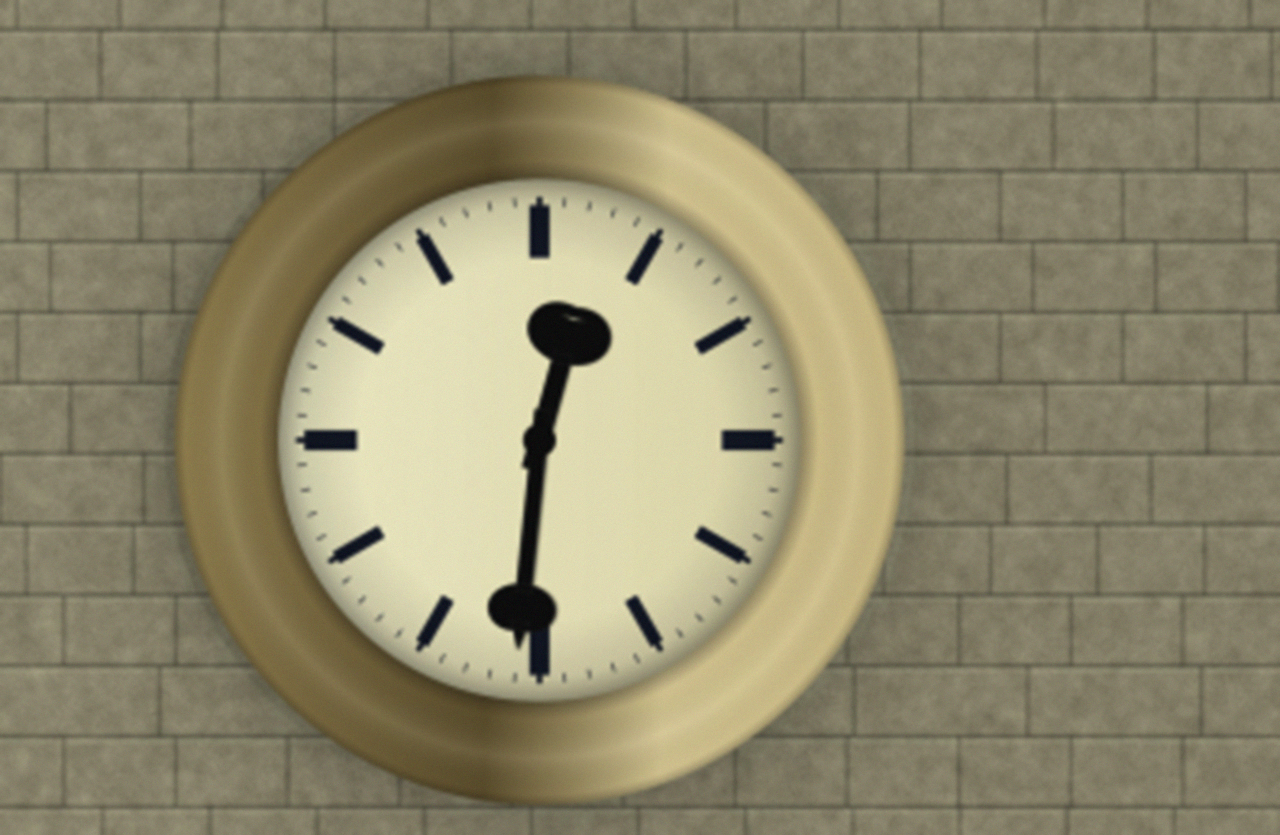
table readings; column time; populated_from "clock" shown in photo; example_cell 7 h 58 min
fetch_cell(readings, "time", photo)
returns 12 h 31 min
